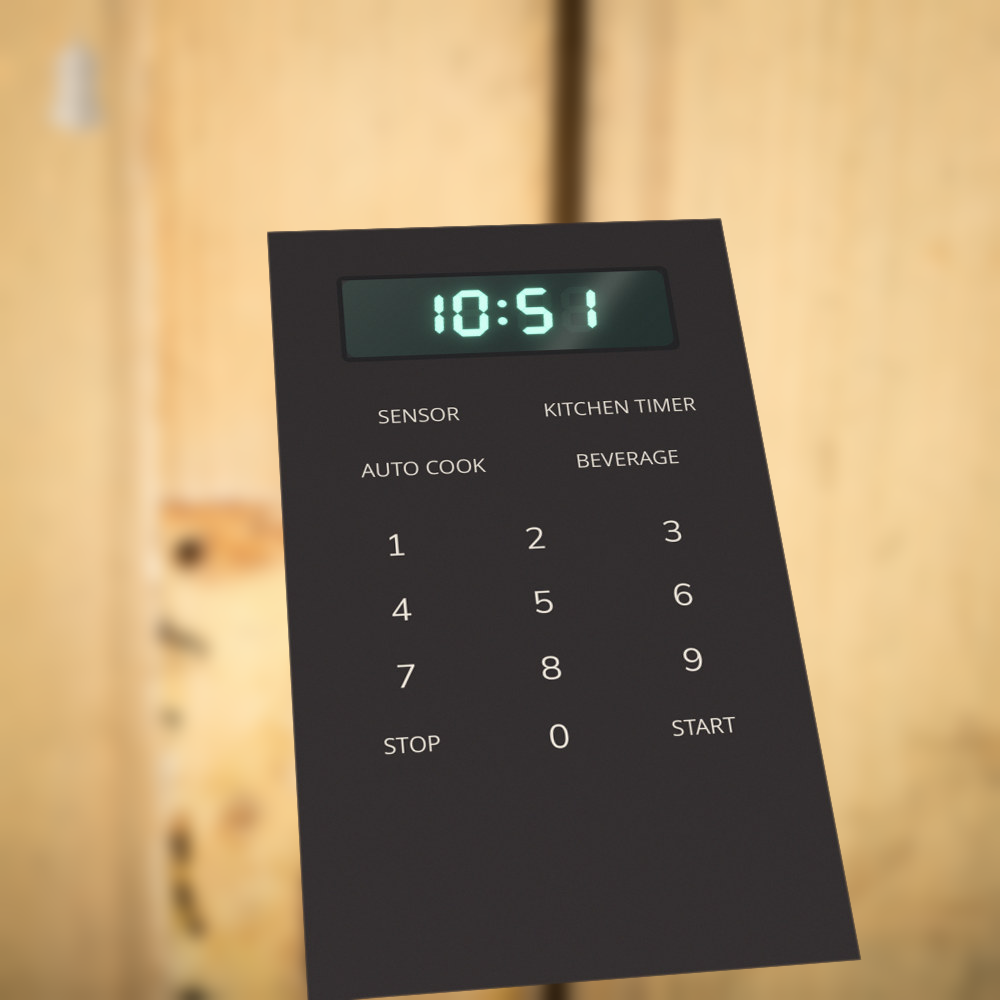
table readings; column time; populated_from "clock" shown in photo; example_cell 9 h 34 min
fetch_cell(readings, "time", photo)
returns 10 h 51 min
